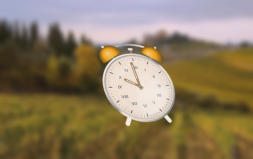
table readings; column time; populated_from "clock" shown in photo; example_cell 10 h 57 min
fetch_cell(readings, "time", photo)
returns 9 h 59 min
